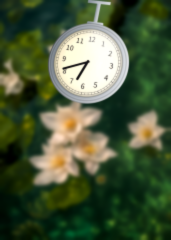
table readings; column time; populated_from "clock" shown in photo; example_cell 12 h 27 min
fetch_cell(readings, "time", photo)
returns 6 h 41 min
